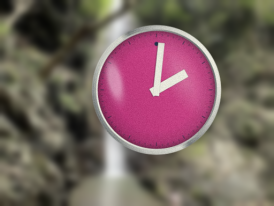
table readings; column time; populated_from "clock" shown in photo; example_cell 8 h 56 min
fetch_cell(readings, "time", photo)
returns 2 h 01 min
